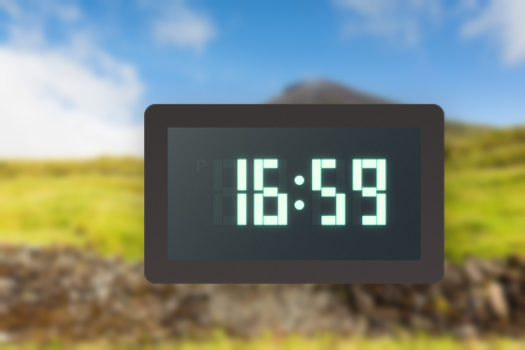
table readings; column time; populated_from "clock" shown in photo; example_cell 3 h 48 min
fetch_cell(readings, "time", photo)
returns 16 h 59 min
